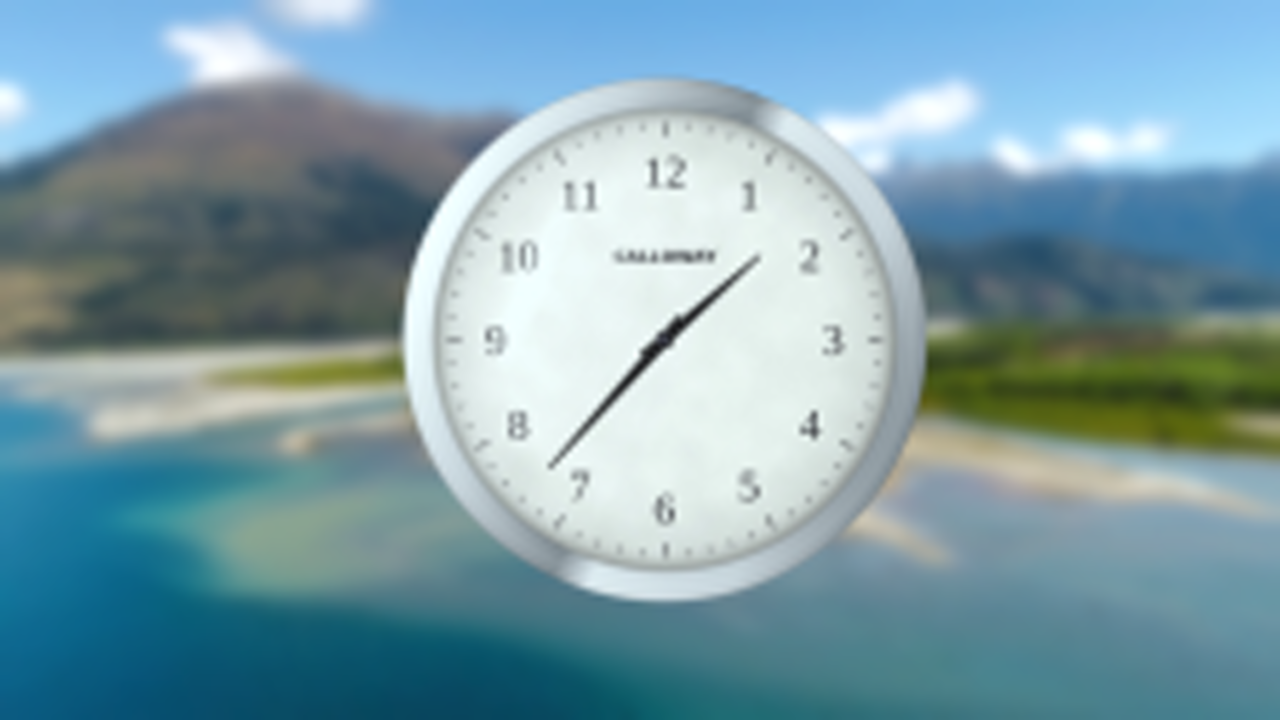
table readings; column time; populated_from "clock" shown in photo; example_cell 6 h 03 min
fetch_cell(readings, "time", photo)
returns 1 h 37 min
